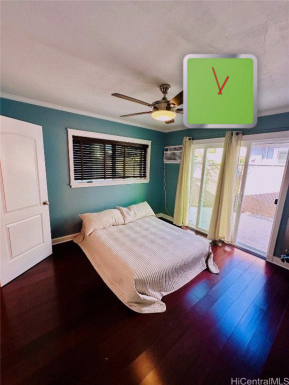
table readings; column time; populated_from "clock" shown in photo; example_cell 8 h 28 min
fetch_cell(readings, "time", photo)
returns 12 h 57 min
